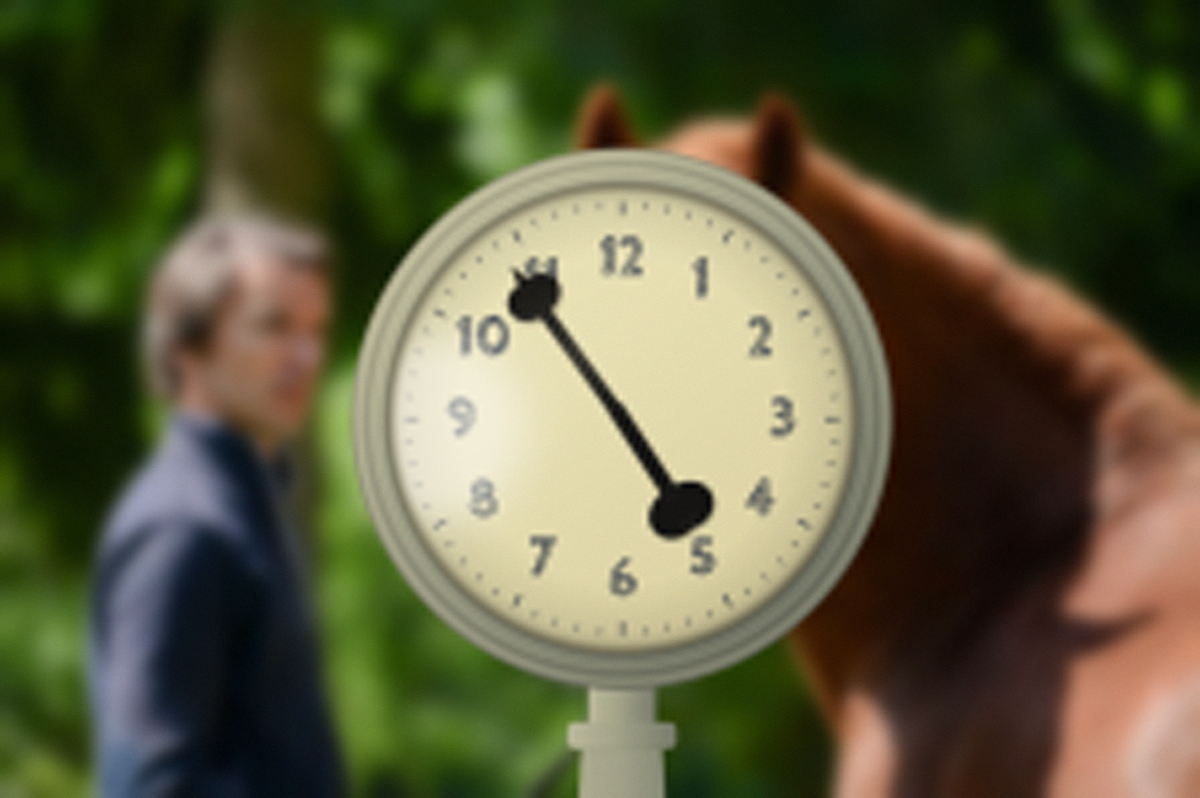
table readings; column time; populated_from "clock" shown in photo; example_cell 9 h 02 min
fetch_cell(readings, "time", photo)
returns 4 h 54 min
